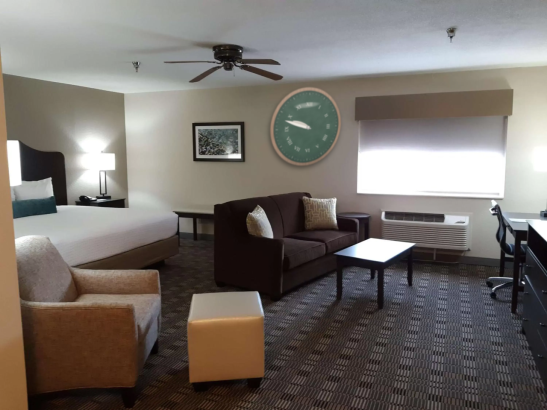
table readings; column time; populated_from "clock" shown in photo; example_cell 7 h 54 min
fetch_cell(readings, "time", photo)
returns 9 h 48 min
